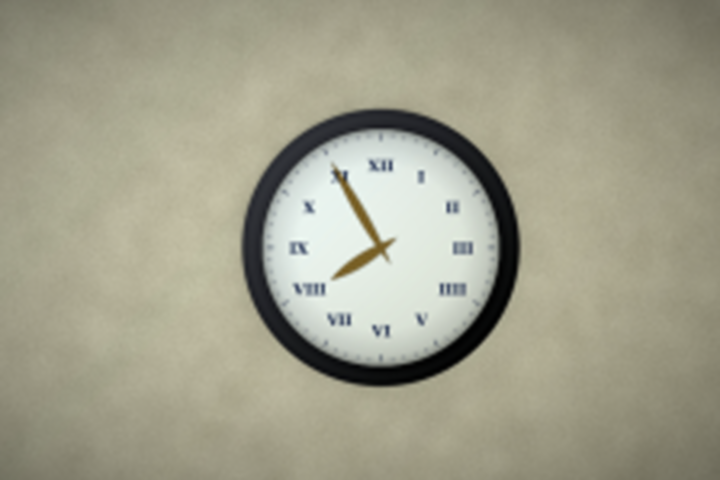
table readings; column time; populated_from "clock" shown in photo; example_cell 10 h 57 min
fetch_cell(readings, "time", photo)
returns 7 h 55 min
